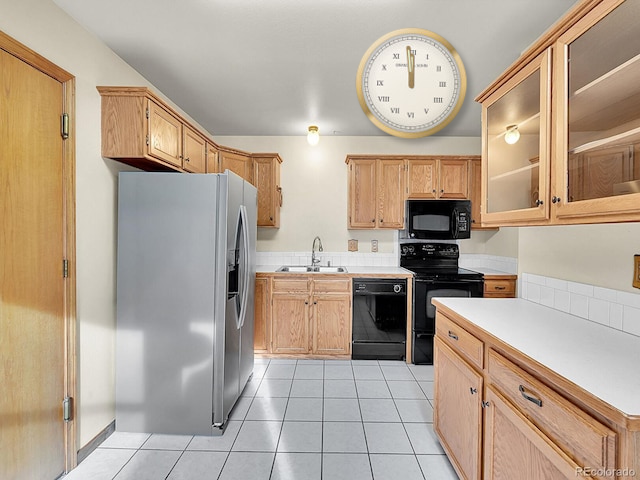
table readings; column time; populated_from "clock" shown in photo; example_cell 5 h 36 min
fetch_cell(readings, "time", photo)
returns 11 h 59 min
